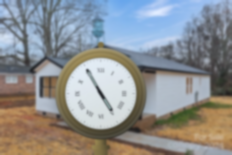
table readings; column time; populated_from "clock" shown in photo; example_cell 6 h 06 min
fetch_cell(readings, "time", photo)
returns 4 h 55 min
